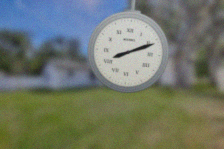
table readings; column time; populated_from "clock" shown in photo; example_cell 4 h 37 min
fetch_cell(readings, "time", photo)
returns 8 h 11 min
